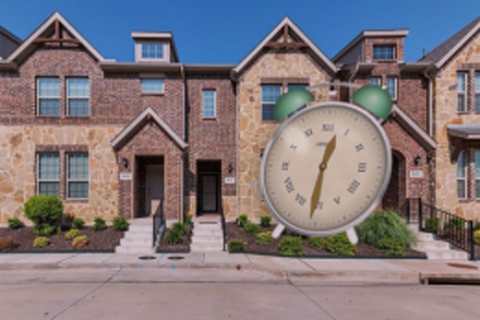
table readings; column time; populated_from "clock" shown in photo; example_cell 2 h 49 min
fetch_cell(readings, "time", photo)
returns 12 h 31 min
